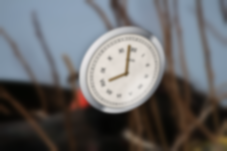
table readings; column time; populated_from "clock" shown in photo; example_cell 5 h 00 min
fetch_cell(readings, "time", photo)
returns 7 h 58 min
